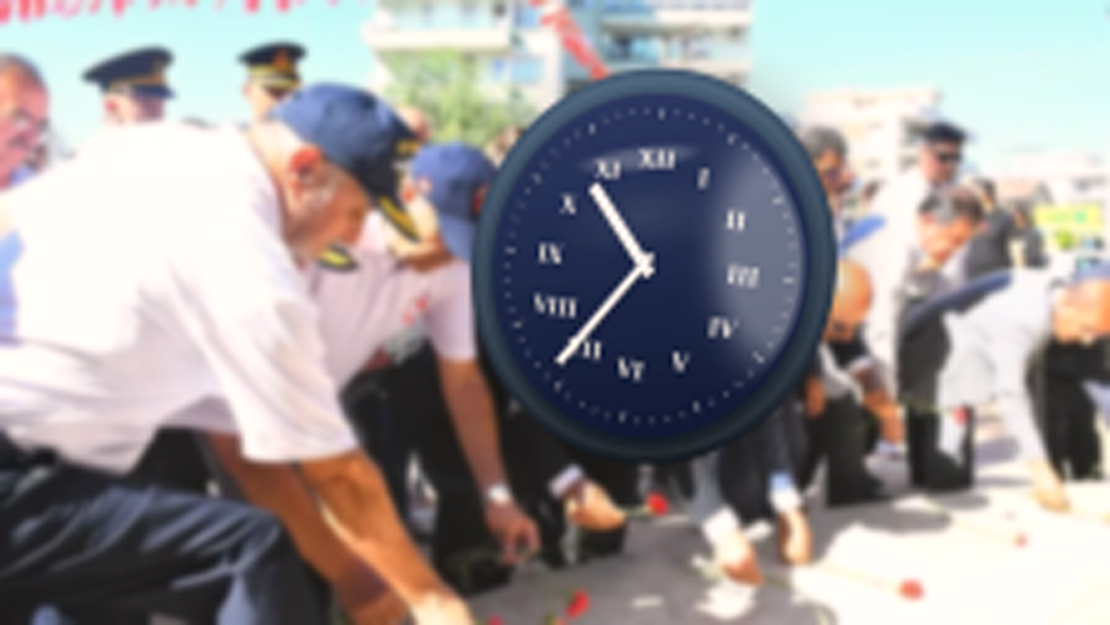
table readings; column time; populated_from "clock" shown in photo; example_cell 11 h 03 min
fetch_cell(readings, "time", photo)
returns 10 h 36 min
